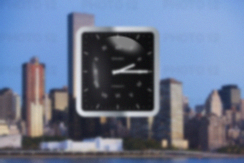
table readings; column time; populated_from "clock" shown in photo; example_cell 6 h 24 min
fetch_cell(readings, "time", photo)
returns 2 h 15 min
